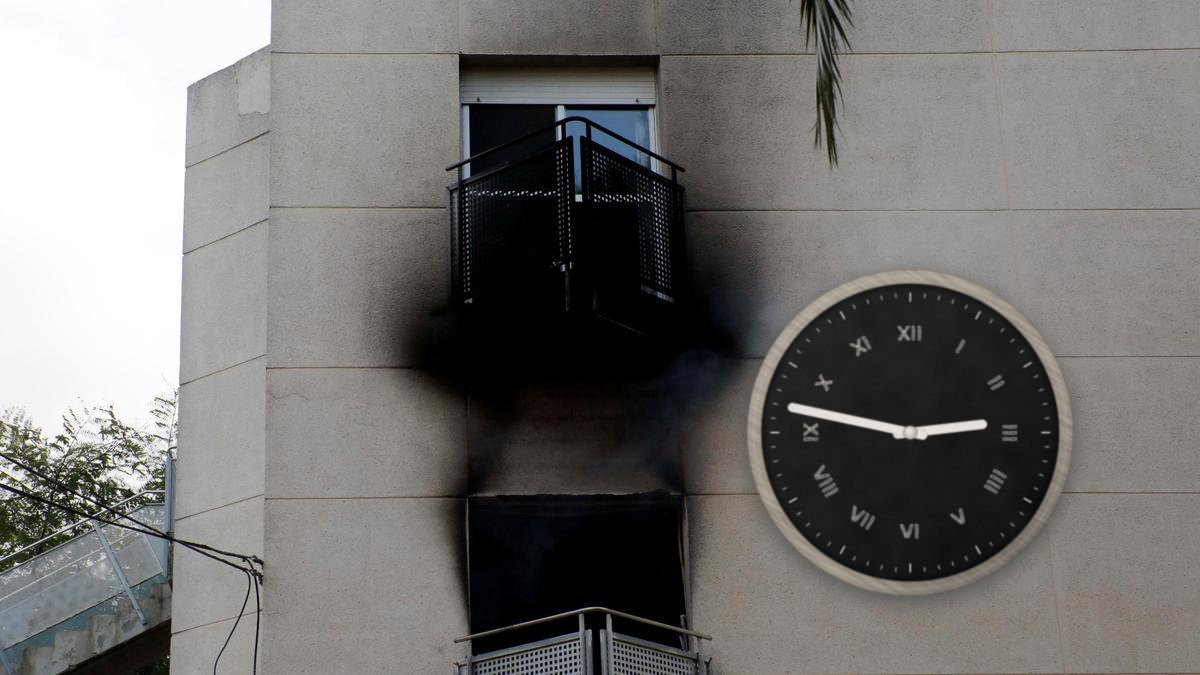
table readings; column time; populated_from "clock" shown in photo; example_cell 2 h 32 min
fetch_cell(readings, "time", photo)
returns 2 h 47 min
